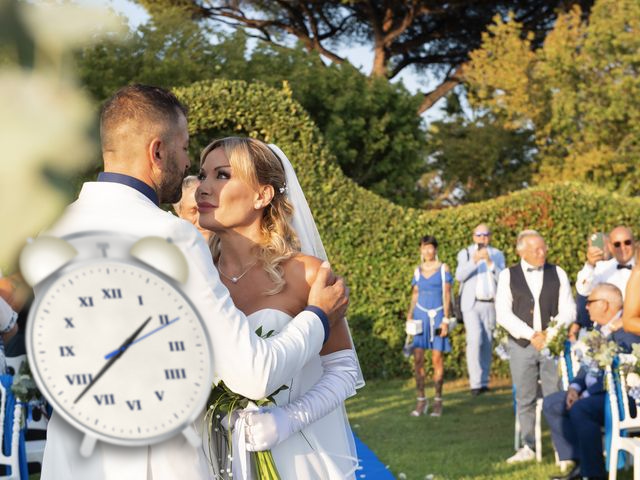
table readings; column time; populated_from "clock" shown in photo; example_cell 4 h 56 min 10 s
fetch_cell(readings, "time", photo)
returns 1 h 38 min 11 s
